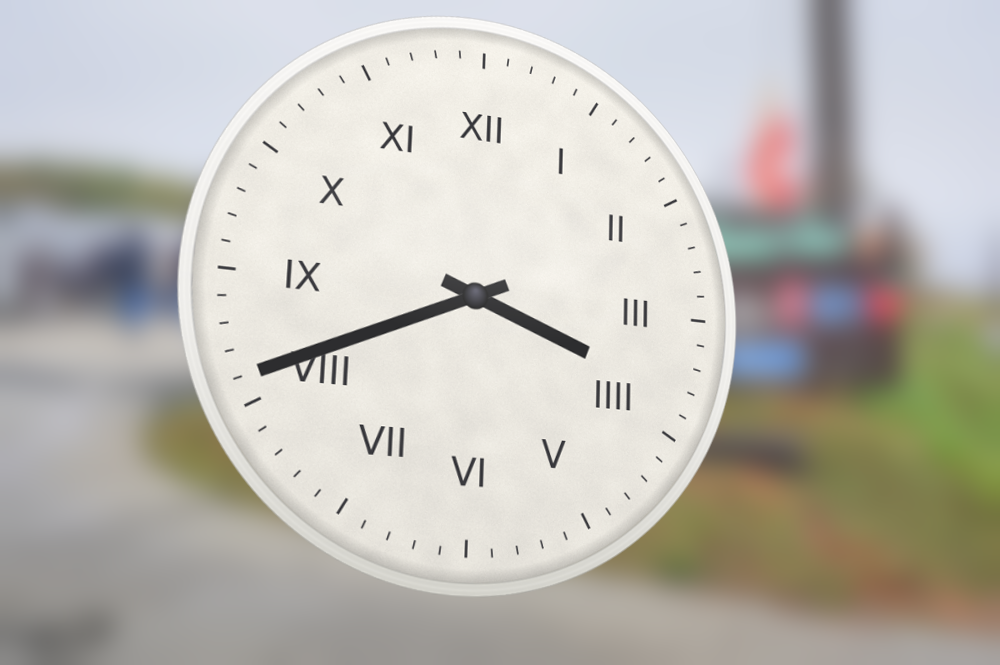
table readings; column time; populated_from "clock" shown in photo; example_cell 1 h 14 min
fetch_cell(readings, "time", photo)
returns 3 h 41 min
